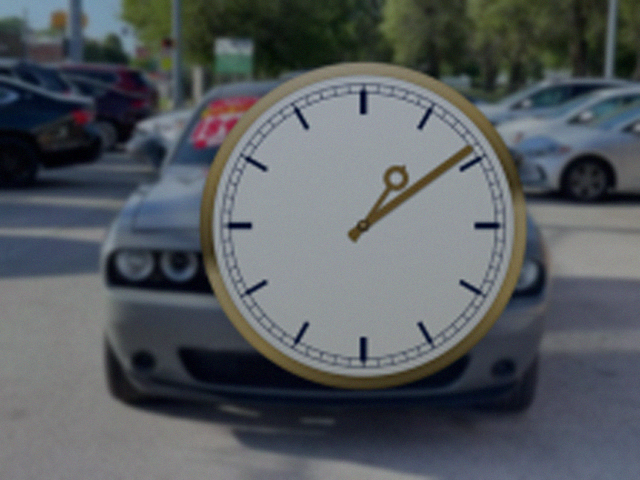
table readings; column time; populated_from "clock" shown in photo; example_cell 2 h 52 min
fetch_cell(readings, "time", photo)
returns 1 h 09 min
